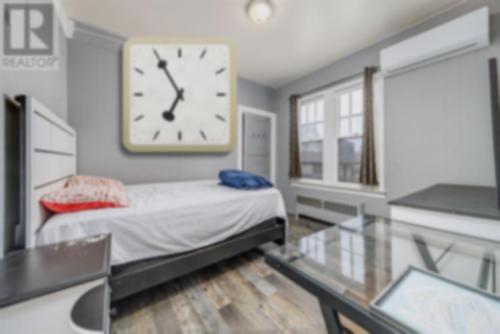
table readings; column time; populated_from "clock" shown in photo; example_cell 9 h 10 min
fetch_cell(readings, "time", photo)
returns 6 h 55 min
